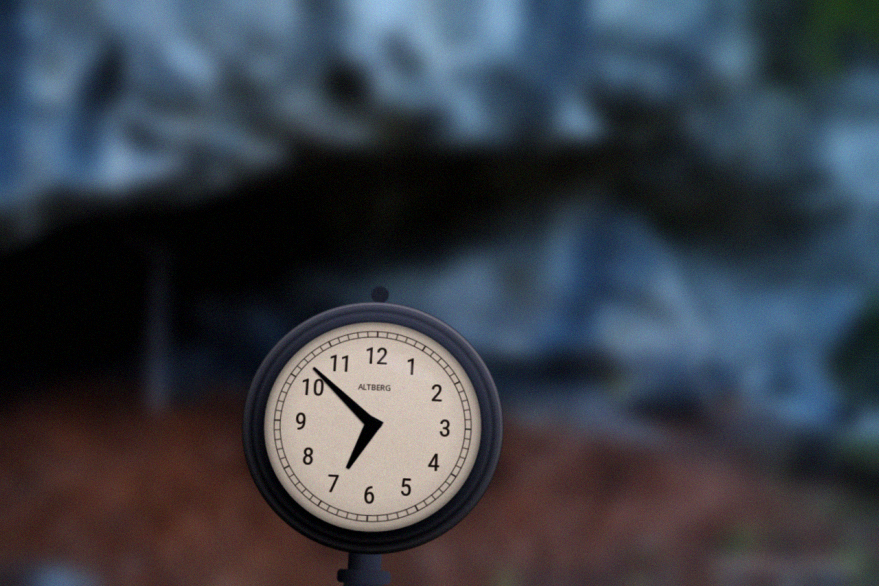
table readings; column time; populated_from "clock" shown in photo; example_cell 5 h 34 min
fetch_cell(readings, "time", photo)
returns 6 h 52 min
